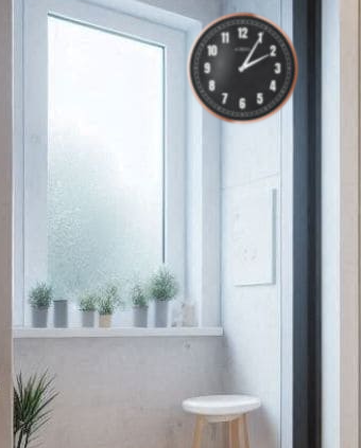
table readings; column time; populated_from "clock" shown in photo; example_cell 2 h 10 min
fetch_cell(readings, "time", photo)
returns 2 h 05 min
